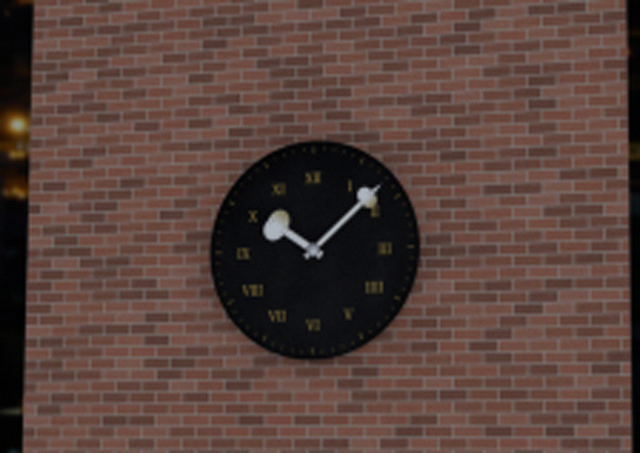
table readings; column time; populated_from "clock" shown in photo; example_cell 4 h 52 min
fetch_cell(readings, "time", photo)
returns 10 h 08 min
